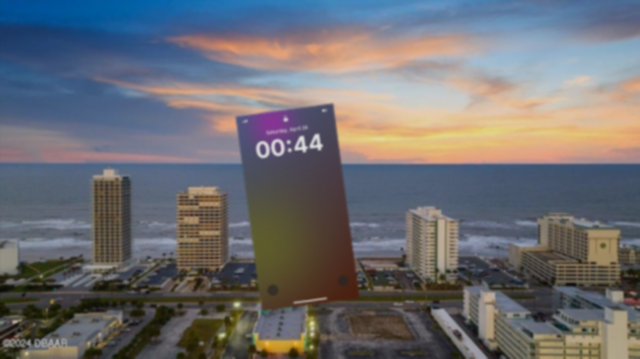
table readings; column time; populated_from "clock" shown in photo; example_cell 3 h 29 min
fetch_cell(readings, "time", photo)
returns 0 h 44 min
